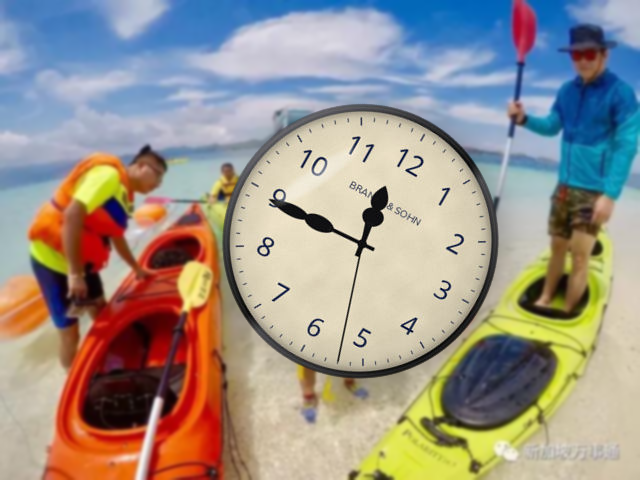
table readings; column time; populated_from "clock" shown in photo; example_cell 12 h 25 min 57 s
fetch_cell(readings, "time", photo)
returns 11 h 44 min 27 s
